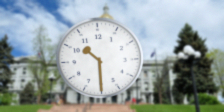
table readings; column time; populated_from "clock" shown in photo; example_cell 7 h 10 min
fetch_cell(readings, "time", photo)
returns 10 h 30 min
